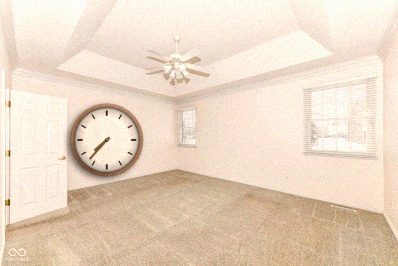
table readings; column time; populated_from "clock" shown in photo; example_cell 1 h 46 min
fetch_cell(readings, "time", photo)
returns 7 h 37 min
